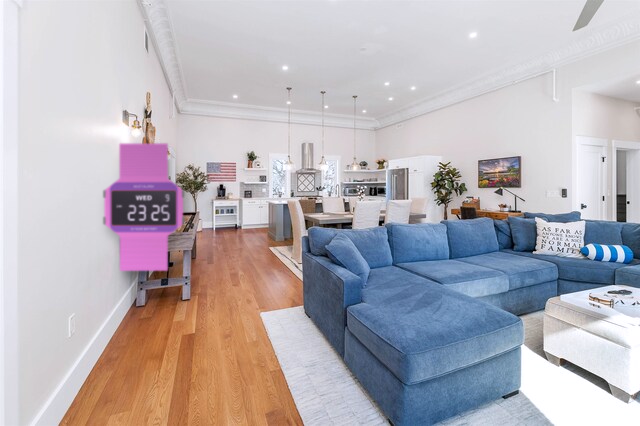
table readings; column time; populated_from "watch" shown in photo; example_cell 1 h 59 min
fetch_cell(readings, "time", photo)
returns 23 h 25 min
